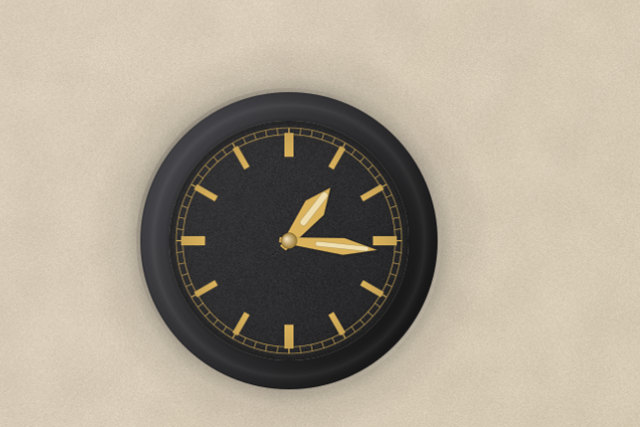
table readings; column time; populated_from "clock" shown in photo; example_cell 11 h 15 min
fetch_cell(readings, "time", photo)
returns 1 h 16 min
